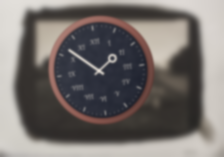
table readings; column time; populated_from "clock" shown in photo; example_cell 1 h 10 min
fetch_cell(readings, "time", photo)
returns 1 h 52 min
